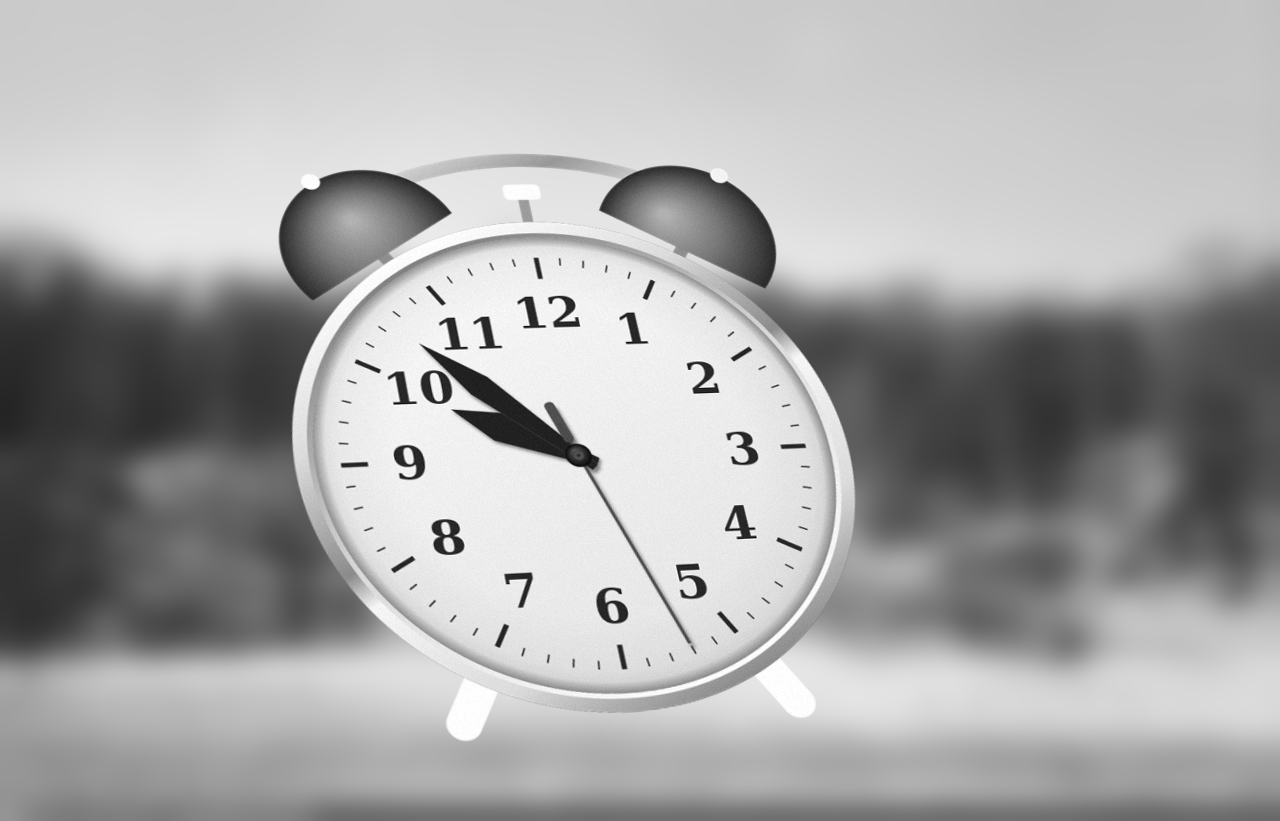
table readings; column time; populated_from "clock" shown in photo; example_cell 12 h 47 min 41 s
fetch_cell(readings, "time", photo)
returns 9 h 52 min 27 s
